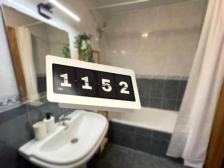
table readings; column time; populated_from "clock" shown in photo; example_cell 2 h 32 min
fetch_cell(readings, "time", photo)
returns 11 h 52 min
